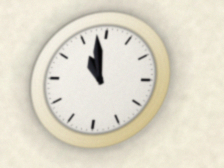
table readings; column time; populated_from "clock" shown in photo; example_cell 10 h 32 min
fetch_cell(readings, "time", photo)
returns 10 h 58 min
